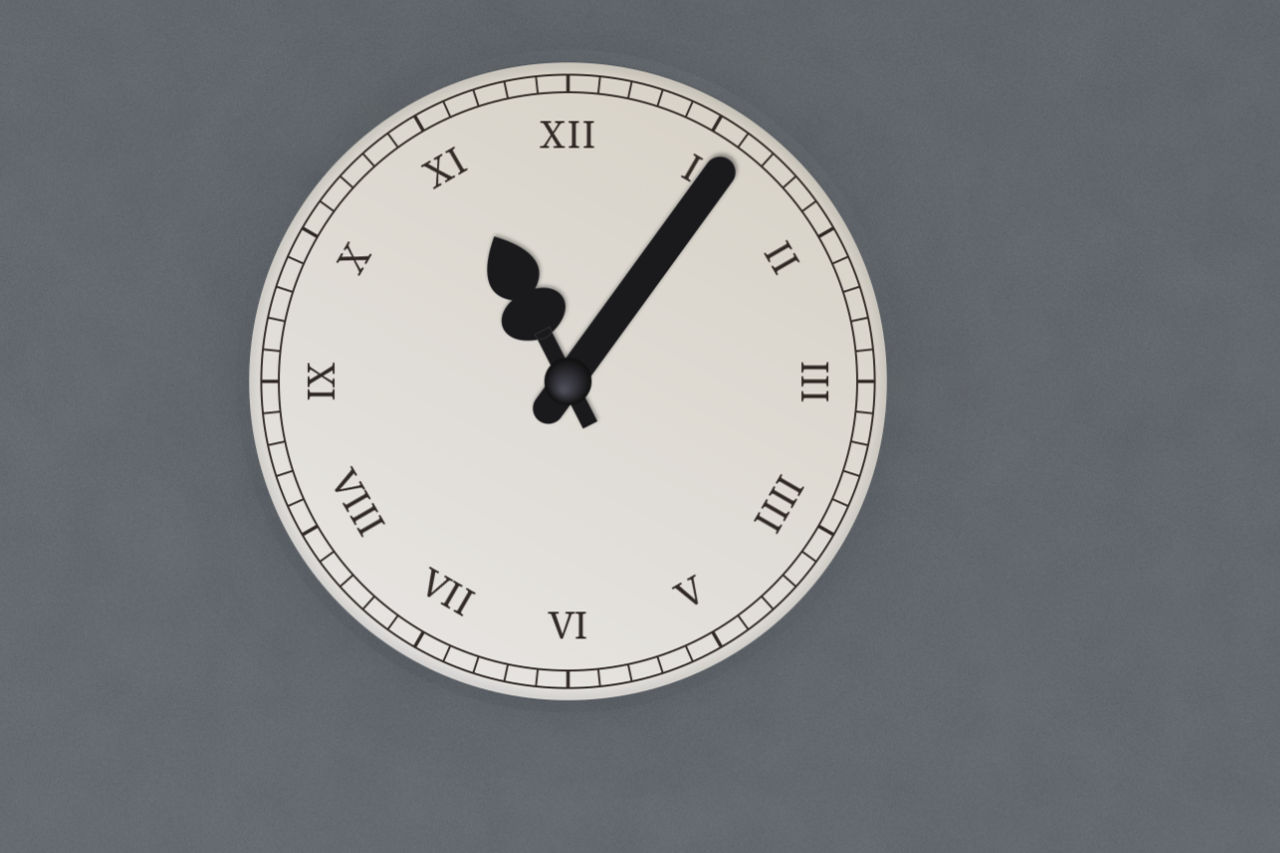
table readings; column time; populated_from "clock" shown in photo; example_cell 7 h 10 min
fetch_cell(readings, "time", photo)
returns 11 h 06 min
